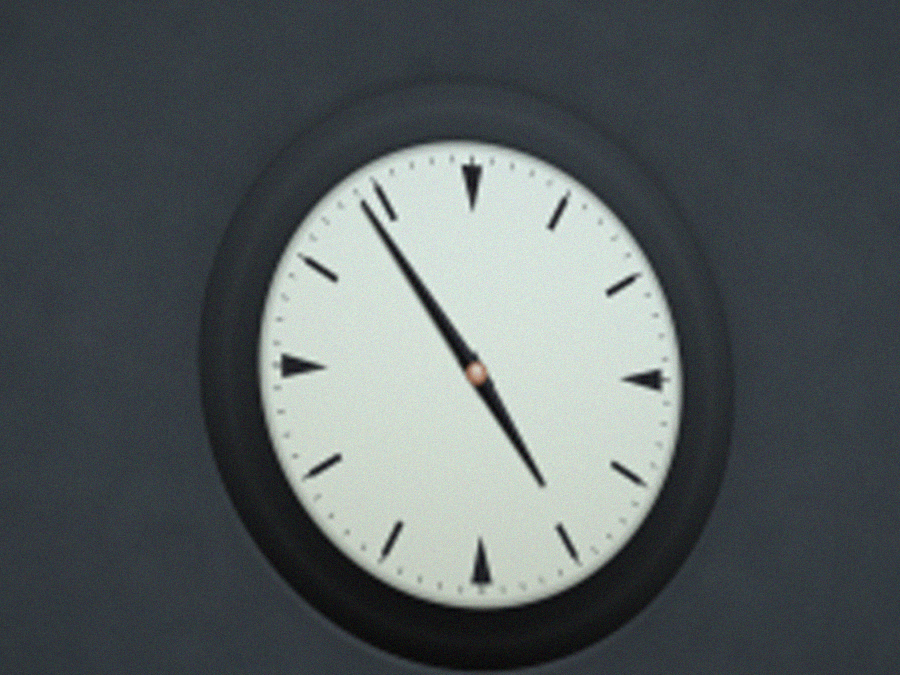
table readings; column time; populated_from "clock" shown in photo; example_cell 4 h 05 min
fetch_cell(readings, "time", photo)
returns 4 h 54 min
